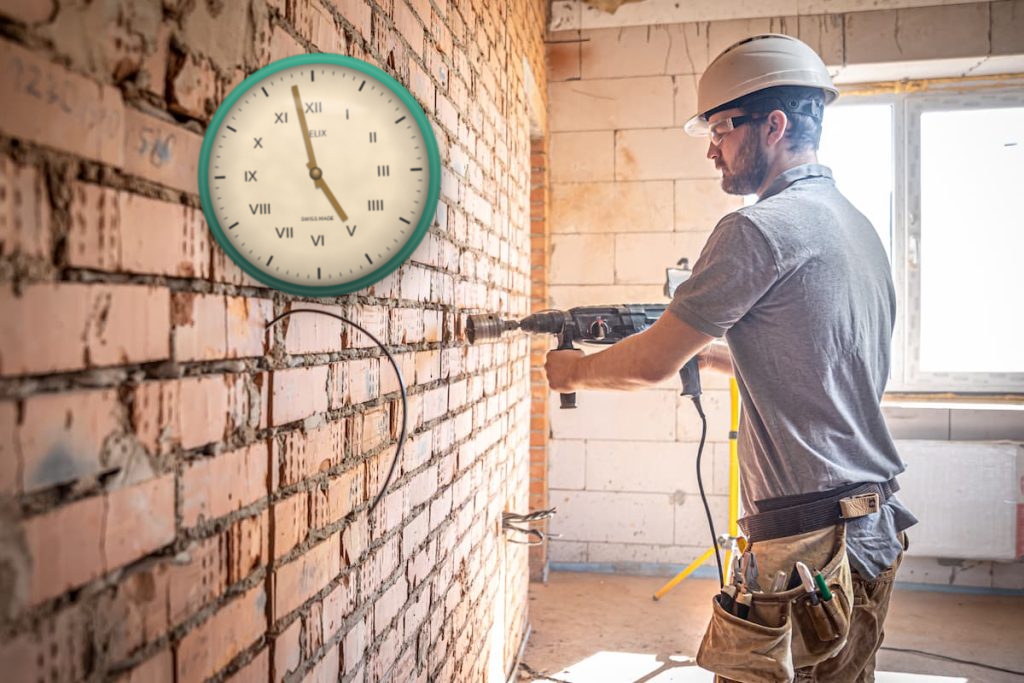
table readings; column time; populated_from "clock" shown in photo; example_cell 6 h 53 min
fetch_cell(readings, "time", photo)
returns 4 h 58 min
